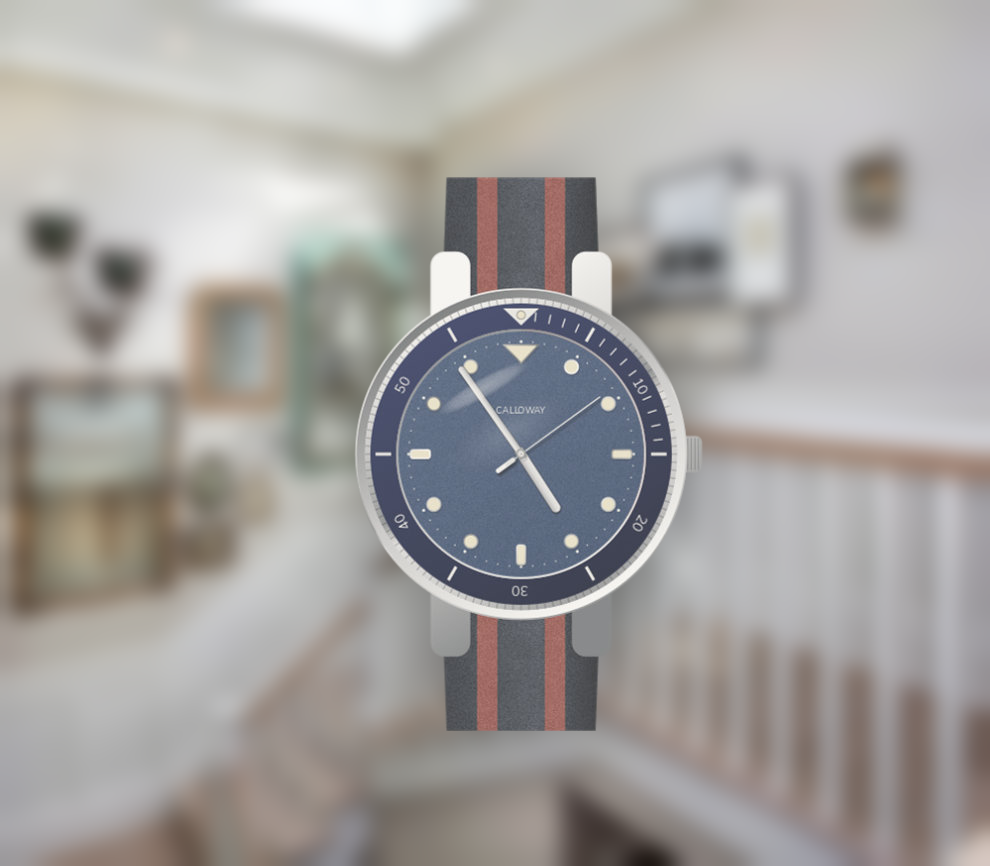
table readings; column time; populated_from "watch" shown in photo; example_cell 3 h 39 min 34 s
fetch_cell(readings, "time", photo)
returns 4 h 54 min 09 s
